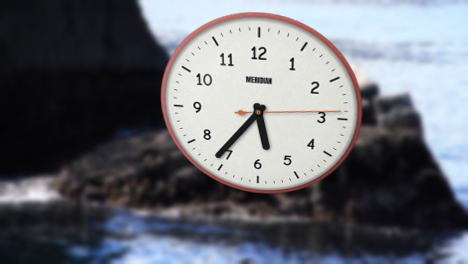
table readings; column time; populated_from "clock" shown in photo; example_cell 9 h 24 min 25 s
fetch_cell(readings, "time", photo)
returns 5 h 36 min 14 s
